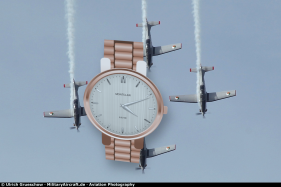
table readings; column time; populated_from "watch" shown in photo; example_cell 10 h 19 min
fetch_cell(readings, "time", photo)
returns 4 h 11 min
